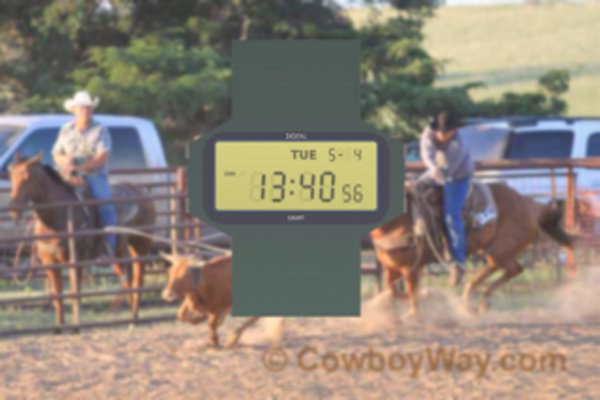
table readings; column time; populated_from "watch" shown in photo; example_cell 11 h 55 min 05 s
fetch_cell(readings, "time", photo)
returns 13 h 40 min 56 s
